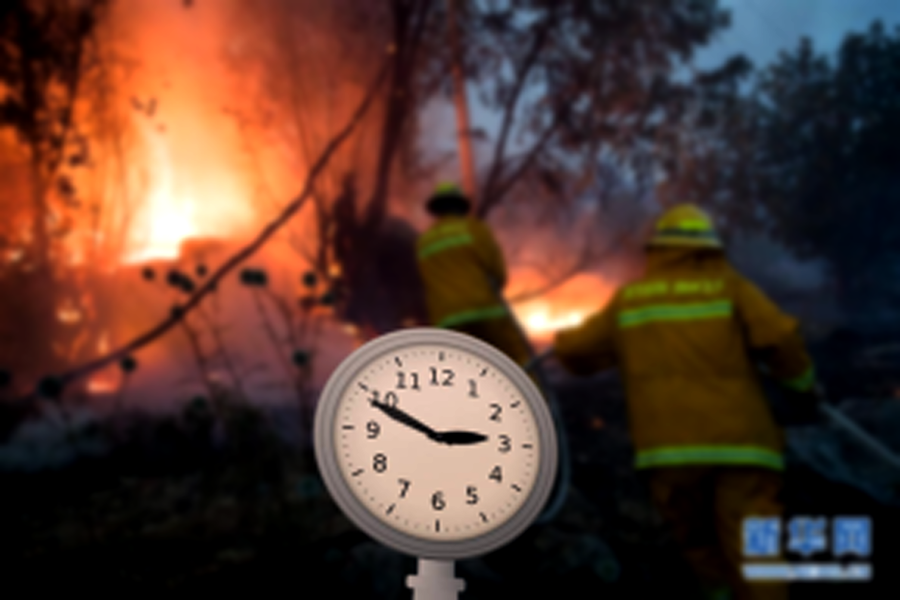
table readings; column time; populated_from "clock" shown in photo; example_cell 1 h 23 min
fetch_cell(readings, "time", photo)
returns 2 h 49 min
